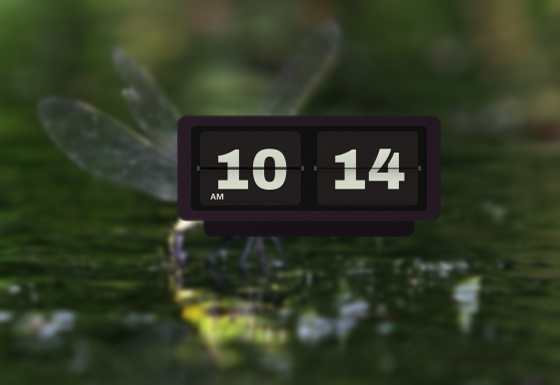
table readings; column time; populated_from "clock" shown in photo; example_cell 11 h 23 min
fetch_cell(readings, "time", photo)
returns 10 h 14 min
